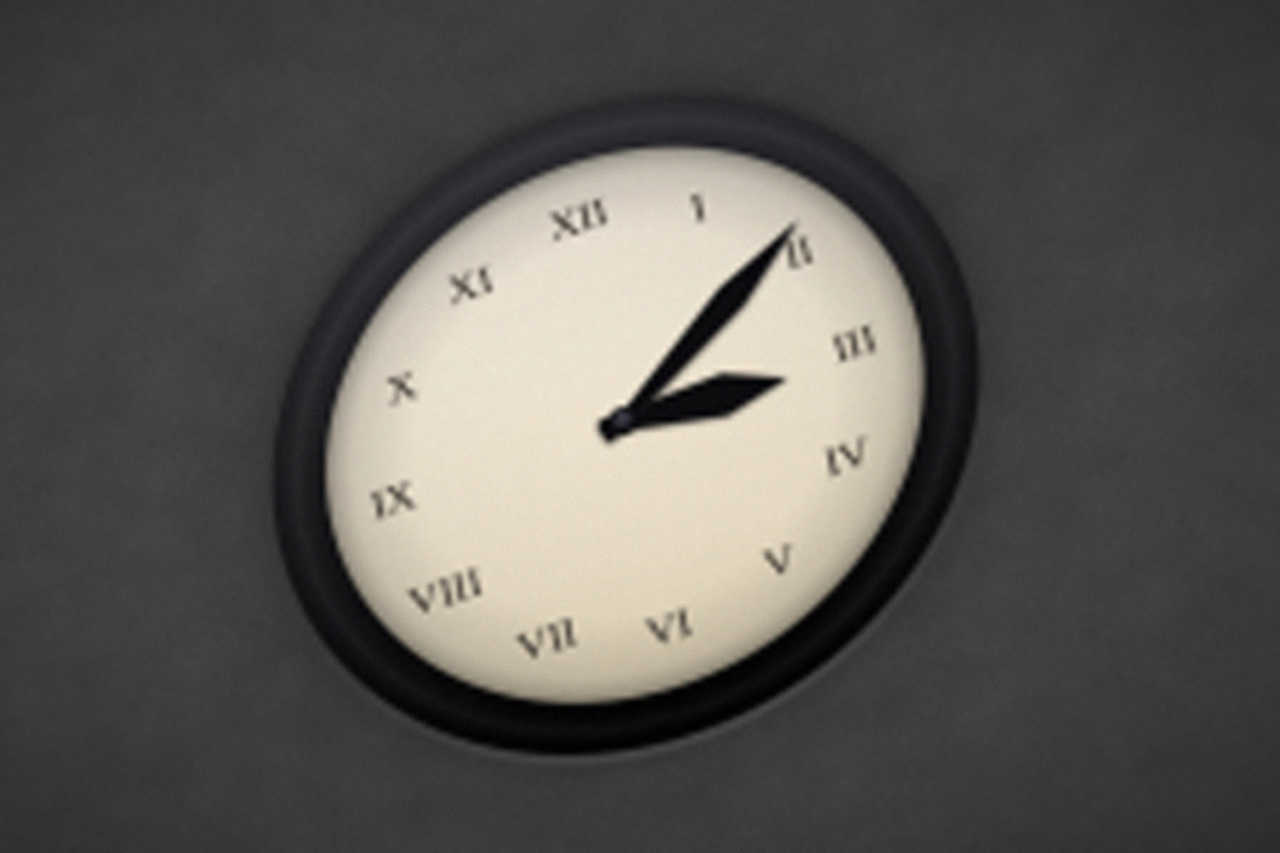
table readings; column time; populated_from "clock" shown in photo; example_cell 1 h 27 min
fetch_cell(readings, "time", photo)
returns 3 h 09 min
